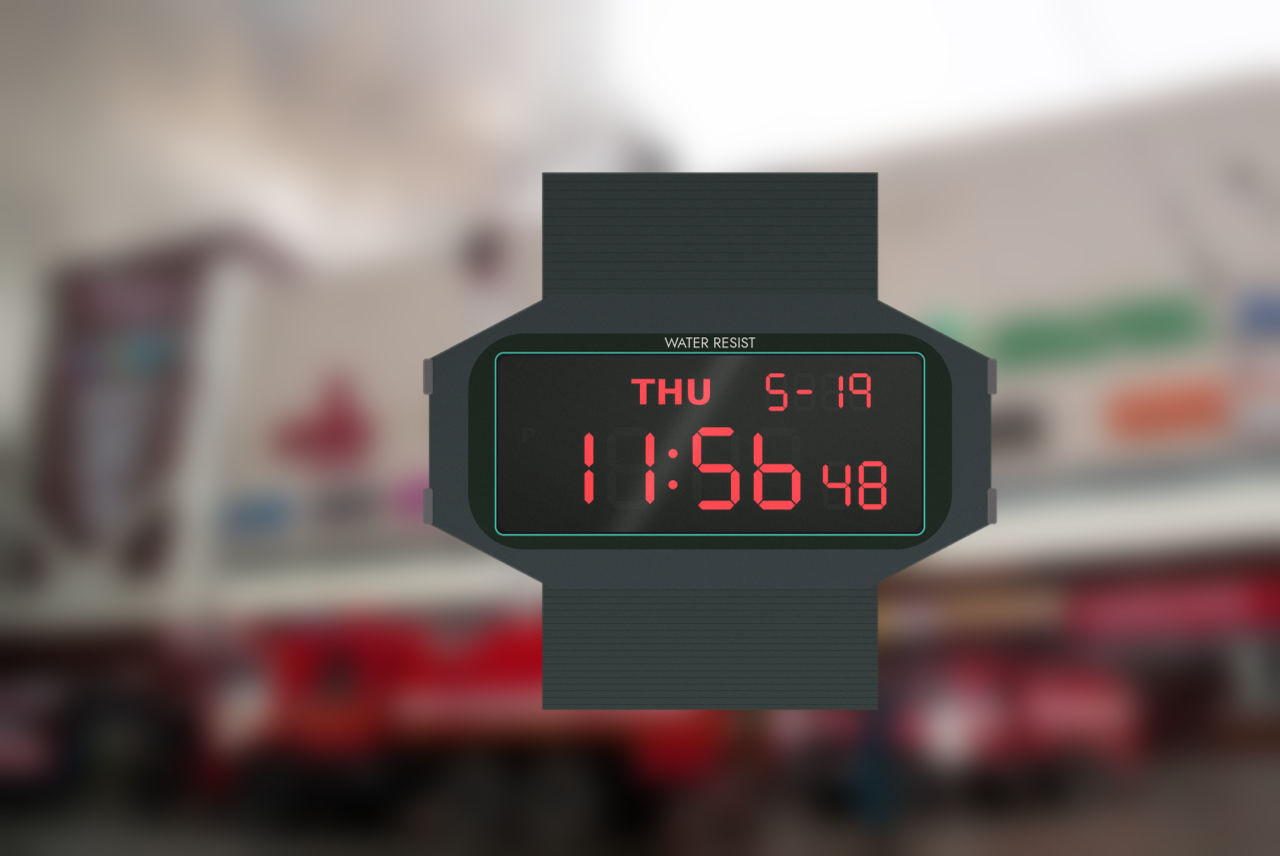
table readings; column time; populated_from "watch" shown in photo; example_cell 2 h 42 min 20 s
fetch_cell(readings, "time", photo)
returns 11 h 56 min 48 s
